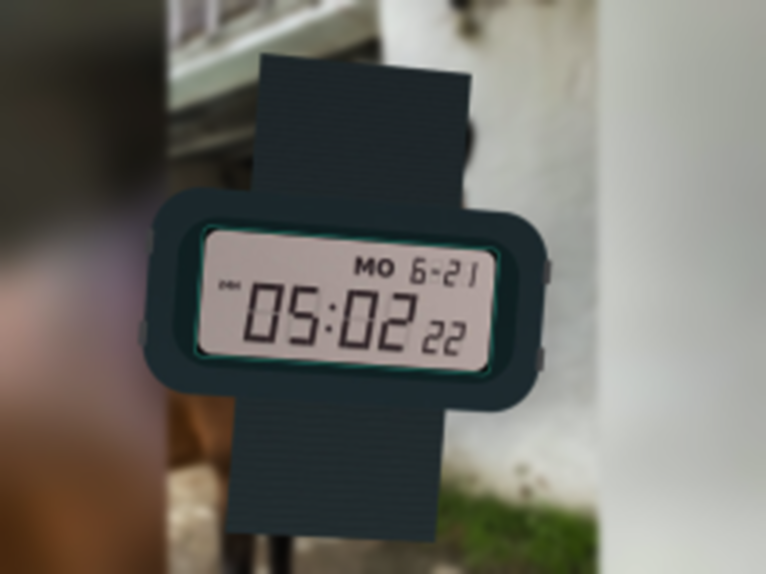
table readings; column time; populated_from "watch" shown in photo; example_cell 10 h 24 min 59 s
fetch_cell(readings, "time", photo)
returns 5 h 02 min 22 s
